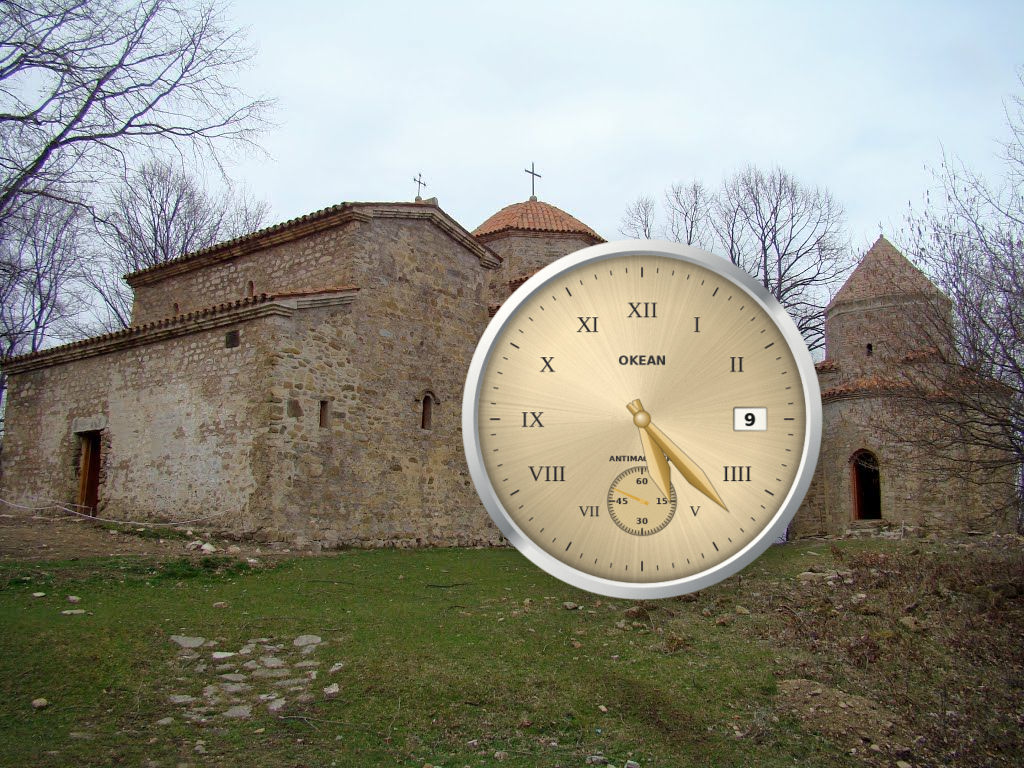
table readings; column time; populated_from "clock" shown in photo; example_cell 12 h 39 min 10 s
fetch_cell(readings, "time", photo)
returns 5 h 22 min 49 s
